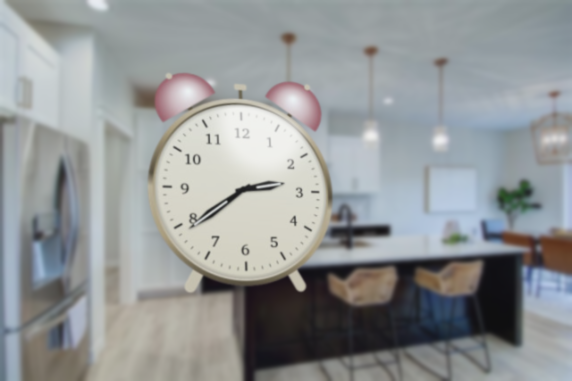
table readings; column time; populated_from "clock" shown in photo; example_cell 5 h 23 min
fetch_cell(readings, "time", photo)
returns 2 h 39 min
